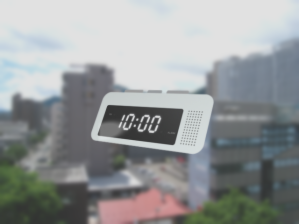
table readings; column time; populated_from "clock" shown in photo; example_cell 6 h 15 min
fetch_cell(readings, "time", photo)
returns 10 h 00 min
